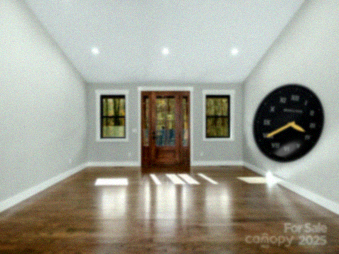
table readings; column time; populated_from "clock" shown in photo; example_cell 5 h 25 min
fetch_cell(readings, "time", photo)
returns 3 h 40 min
